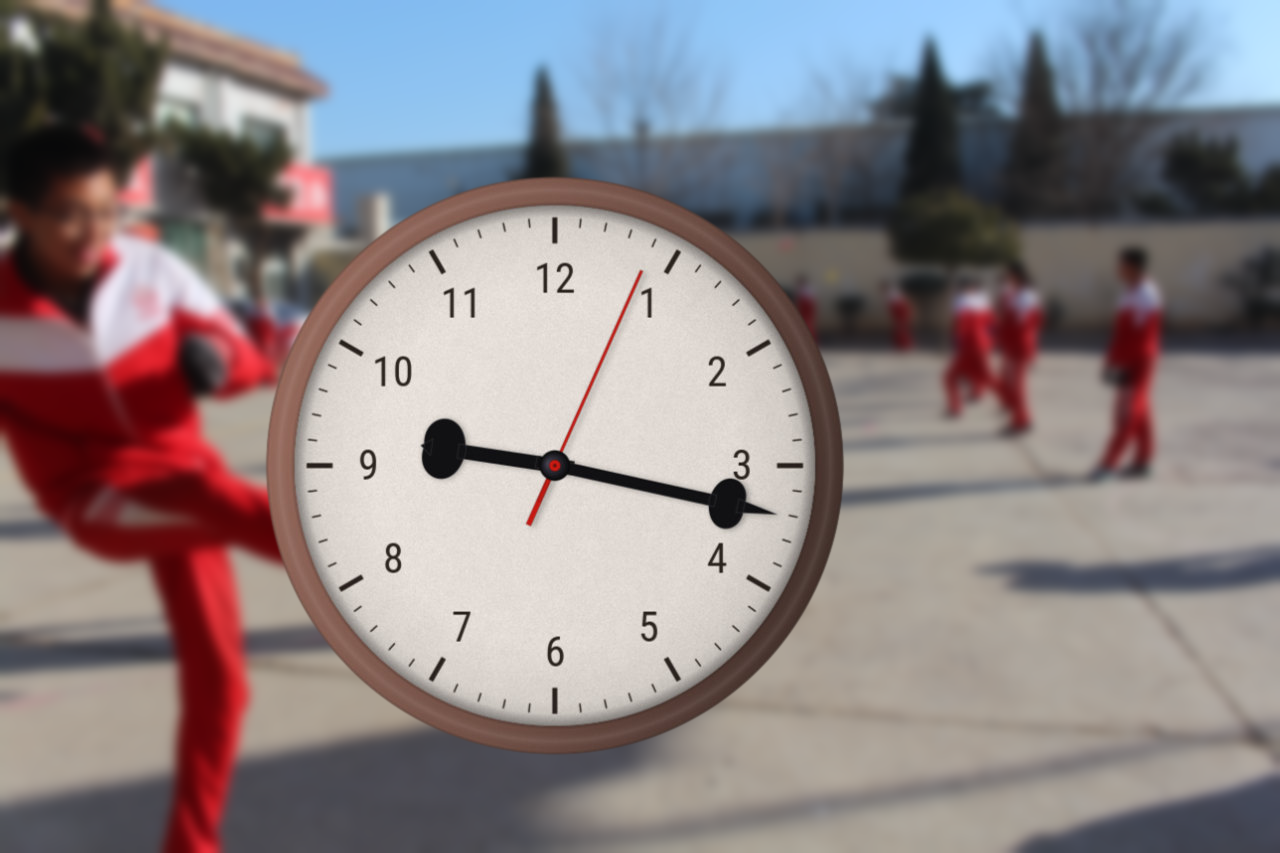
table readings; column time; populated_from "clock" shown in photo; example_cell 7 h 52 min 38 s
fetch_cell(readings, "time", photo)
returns 9 h 17 min 04 s
